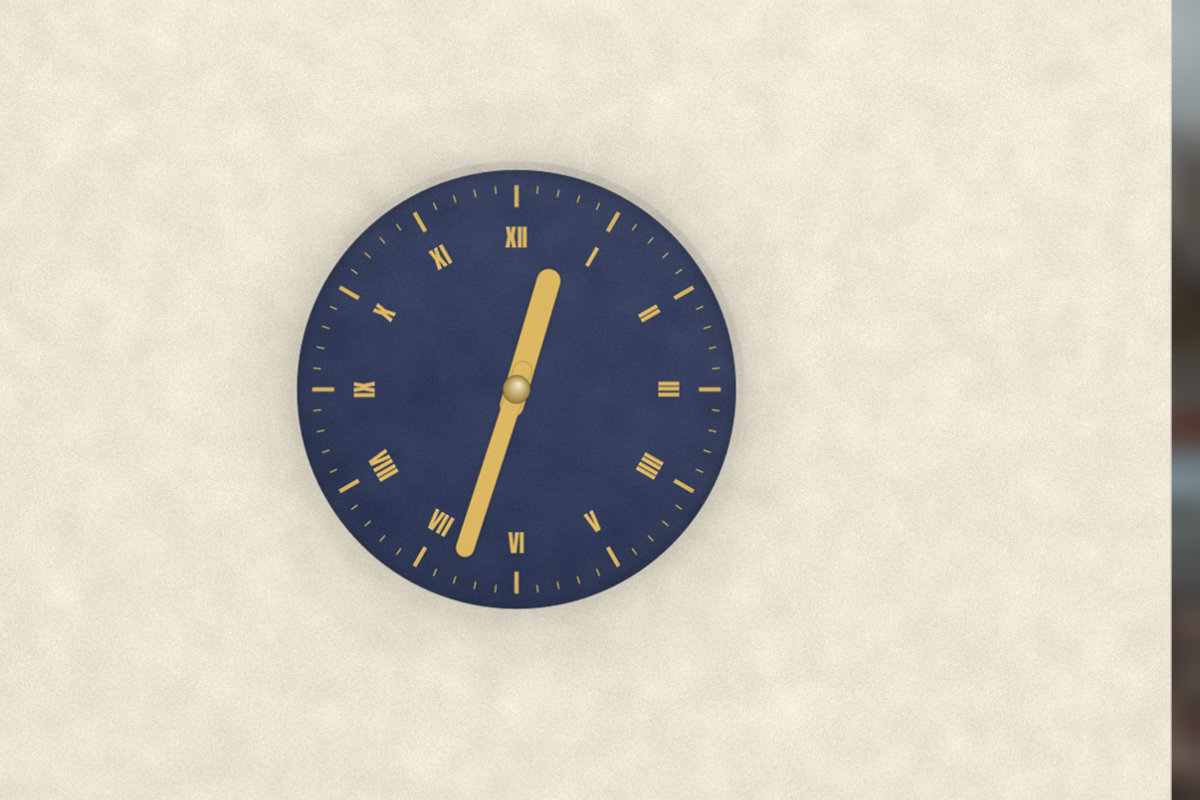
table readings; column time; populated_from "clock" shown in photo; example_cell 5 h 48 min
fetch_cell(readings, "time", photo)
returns 12 h 33 min
